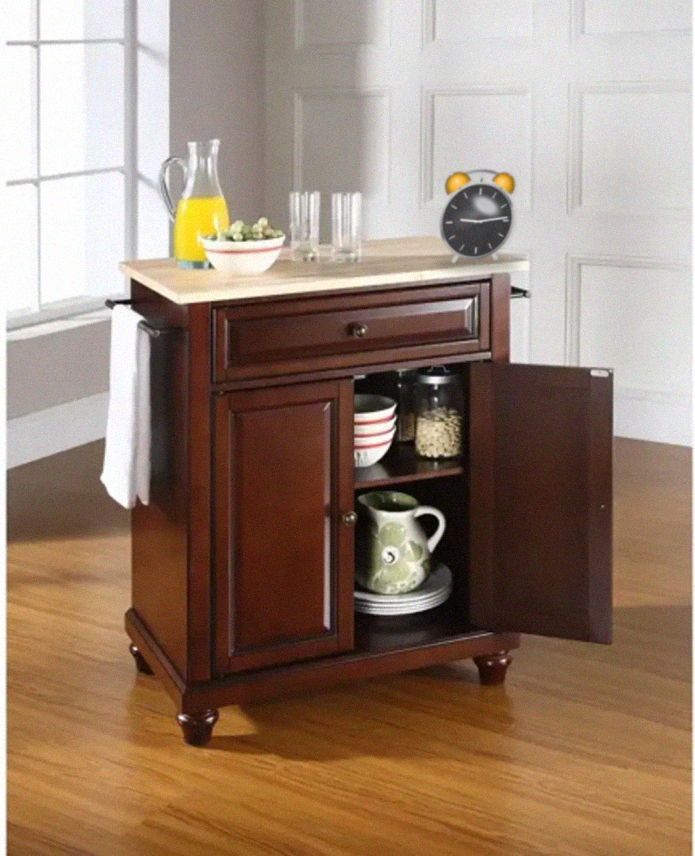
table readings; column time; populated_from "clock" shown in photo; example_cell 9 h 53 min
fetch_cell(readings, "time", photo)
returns 9 h 14 min
